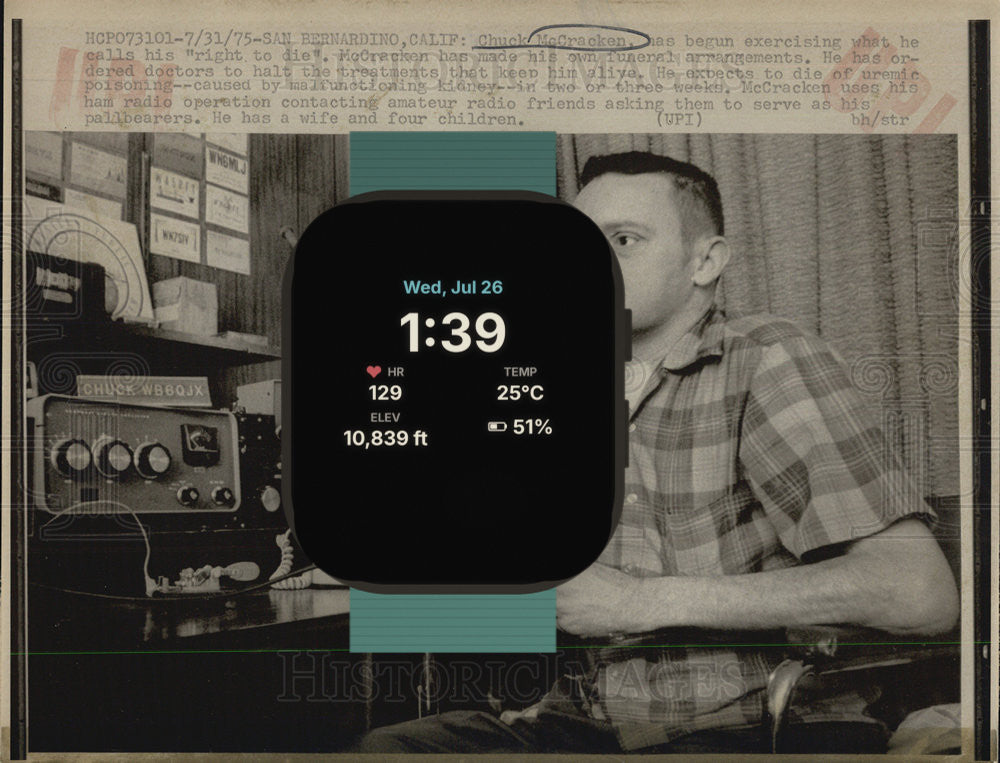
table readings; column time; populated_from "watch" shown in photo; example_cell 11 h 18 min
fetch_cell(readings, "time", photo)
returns 1 h 39 min
